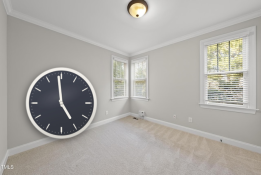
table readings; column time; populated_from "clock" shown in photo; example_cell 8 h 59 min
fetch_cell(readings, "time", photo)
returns 4 h 59 min
